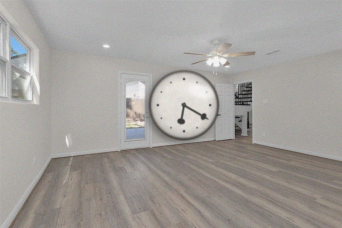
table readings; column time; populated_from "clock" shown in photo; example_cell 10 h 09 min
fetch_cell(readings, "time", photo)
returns 6 h 20 min
